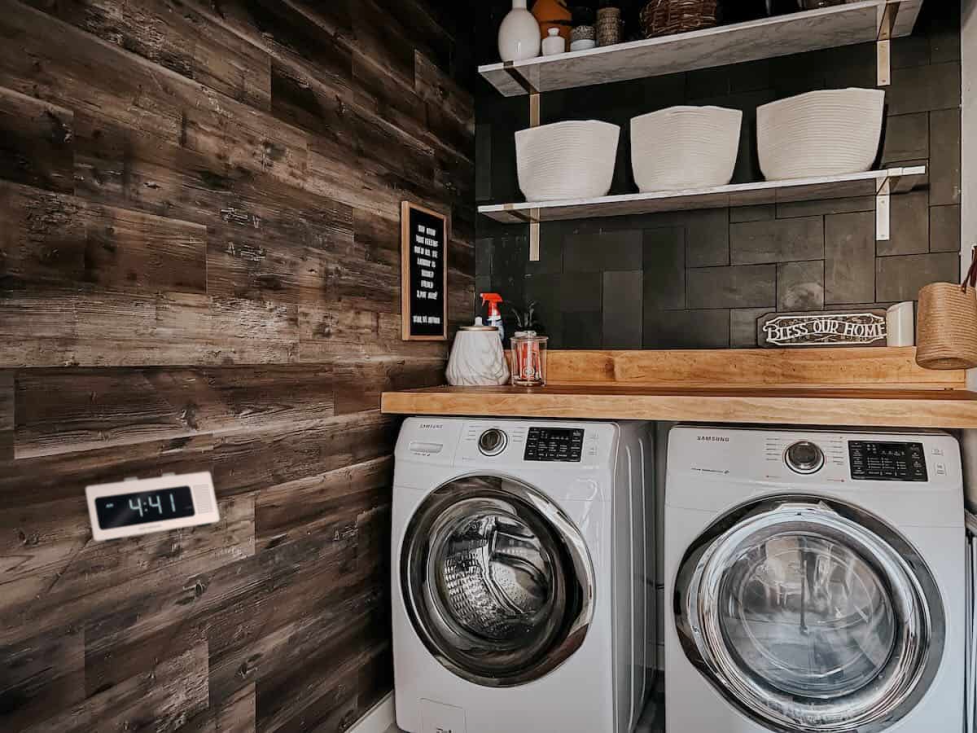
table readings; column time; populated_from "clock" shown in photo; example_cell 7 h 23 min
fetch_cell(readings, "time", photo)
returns 4 h 41 min
